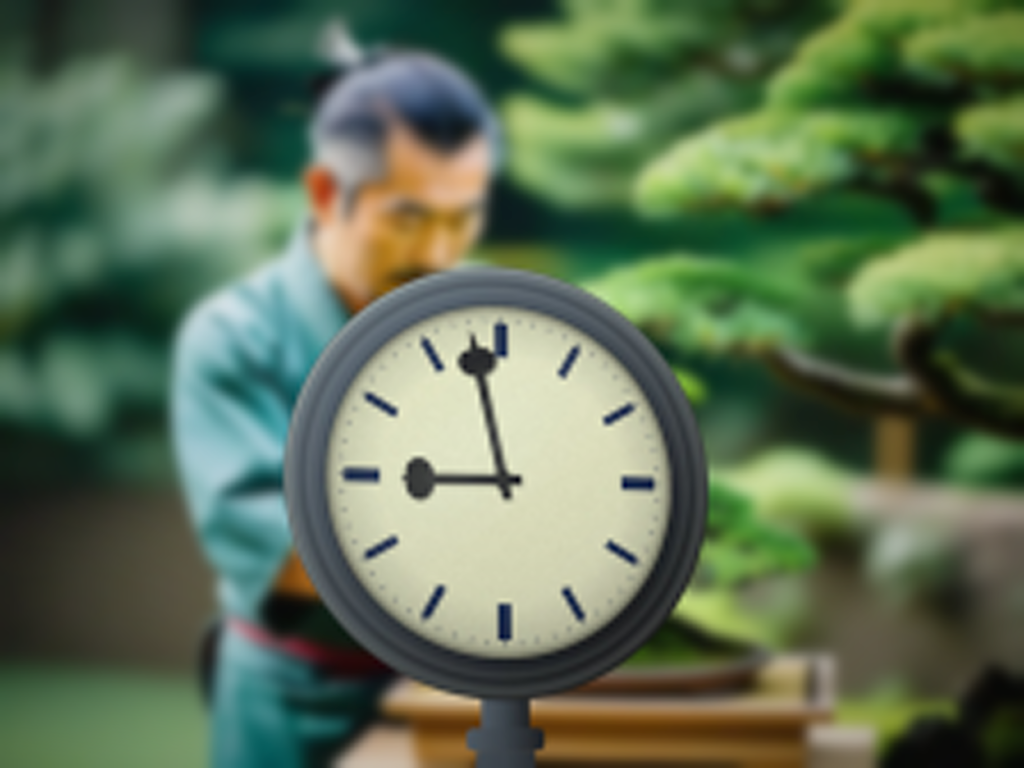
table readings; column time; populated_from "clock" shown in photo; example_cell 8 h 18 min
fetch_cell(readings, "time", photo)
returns 8 h 58 min
